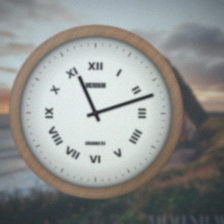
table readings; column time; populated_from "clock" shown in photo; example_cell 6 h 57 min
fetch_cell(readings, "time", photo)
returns 11 h 12 min
